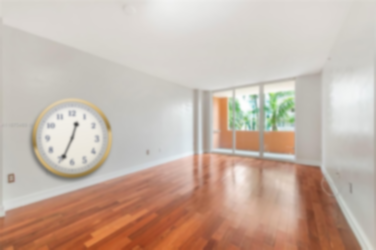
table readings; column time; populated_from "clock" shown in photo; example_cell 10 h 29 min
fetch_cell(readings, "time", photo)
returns 12 h 34 min
